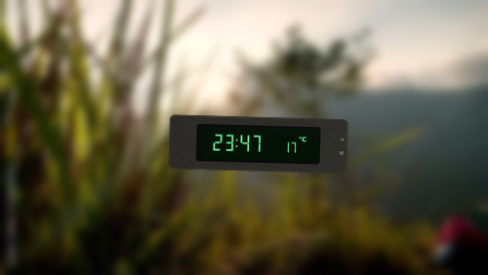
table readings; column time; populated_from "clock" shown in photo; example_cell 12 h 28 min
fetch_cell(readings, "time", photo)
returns 23 h 47 min
